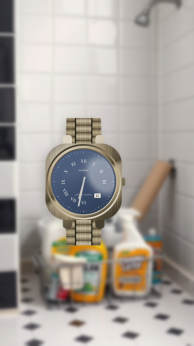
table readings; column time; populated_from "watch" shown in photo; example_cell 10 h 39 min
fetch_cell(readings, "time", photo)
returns 6 h 32 min
